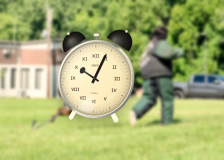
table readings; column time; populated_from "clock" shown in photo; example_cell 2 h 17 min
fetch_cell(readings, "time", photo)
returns 10 h 04 min
